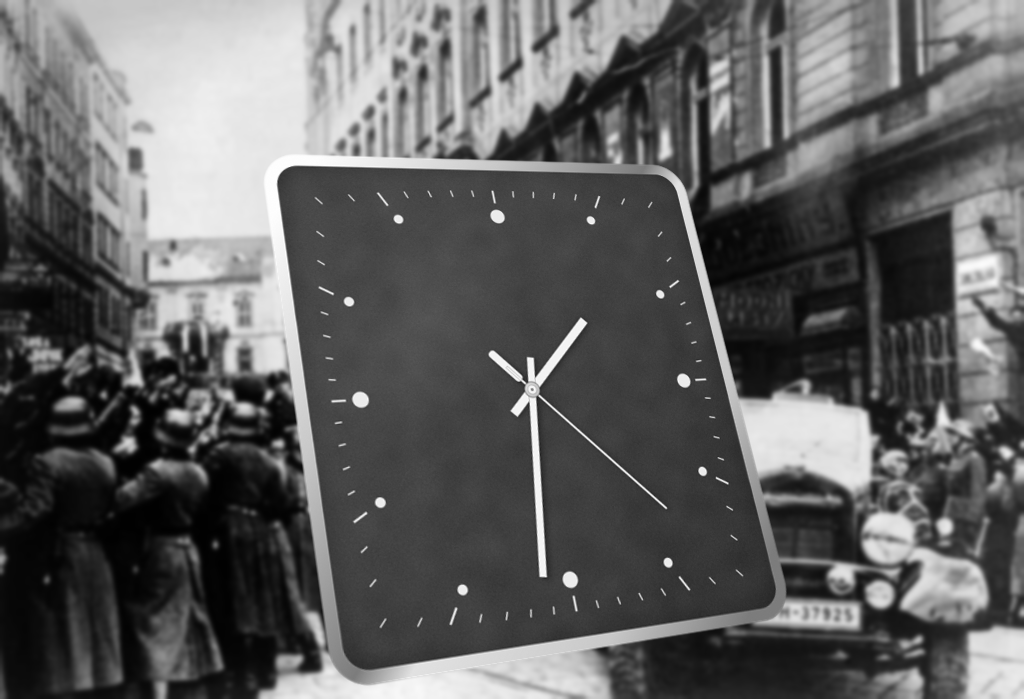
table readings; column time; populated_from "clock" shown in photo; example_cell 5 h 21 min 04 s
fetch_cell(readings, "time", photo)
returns 1 h 31 min 23 s
